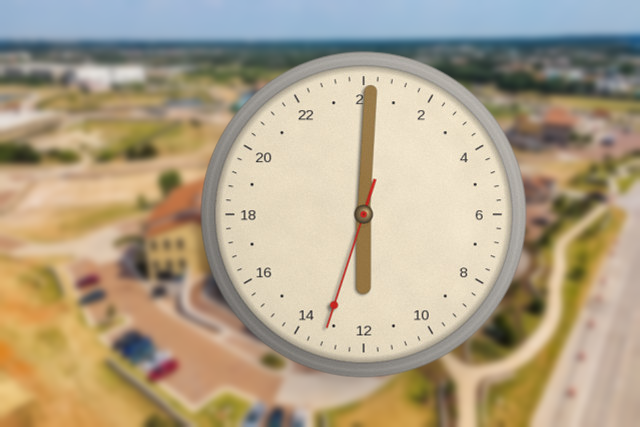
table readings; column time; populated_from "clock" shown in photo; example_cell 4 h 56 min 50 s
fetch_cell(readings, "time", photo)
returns 12 h 00 min 33 s
